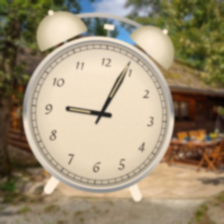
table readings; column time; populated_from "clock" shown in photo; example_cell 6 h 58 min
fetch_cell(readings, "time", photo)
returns 9 h 04 min
